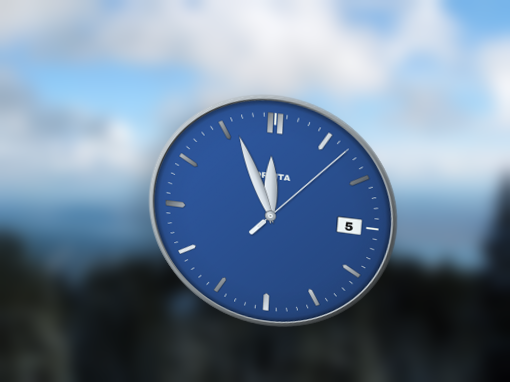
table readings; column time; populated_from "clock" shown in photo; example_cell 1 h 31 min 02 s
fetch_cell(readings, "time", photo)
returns 11 h 56 min 07 s
